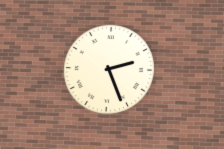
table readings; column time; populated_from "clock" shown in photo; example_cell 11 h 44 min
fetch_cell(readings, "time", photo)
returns 2 h 26 min
